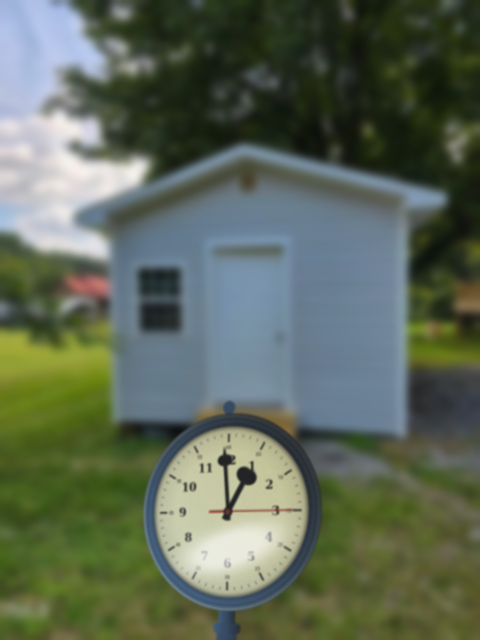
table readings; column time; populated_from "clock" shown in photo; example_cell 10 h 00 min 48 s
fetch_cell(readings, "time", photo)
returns 12 h 59 min 15 s
